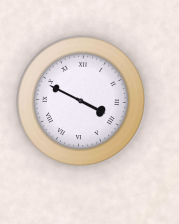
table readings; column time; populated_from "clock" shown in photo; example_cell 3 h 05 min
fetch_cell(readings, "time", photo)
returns 3 h 49 min
